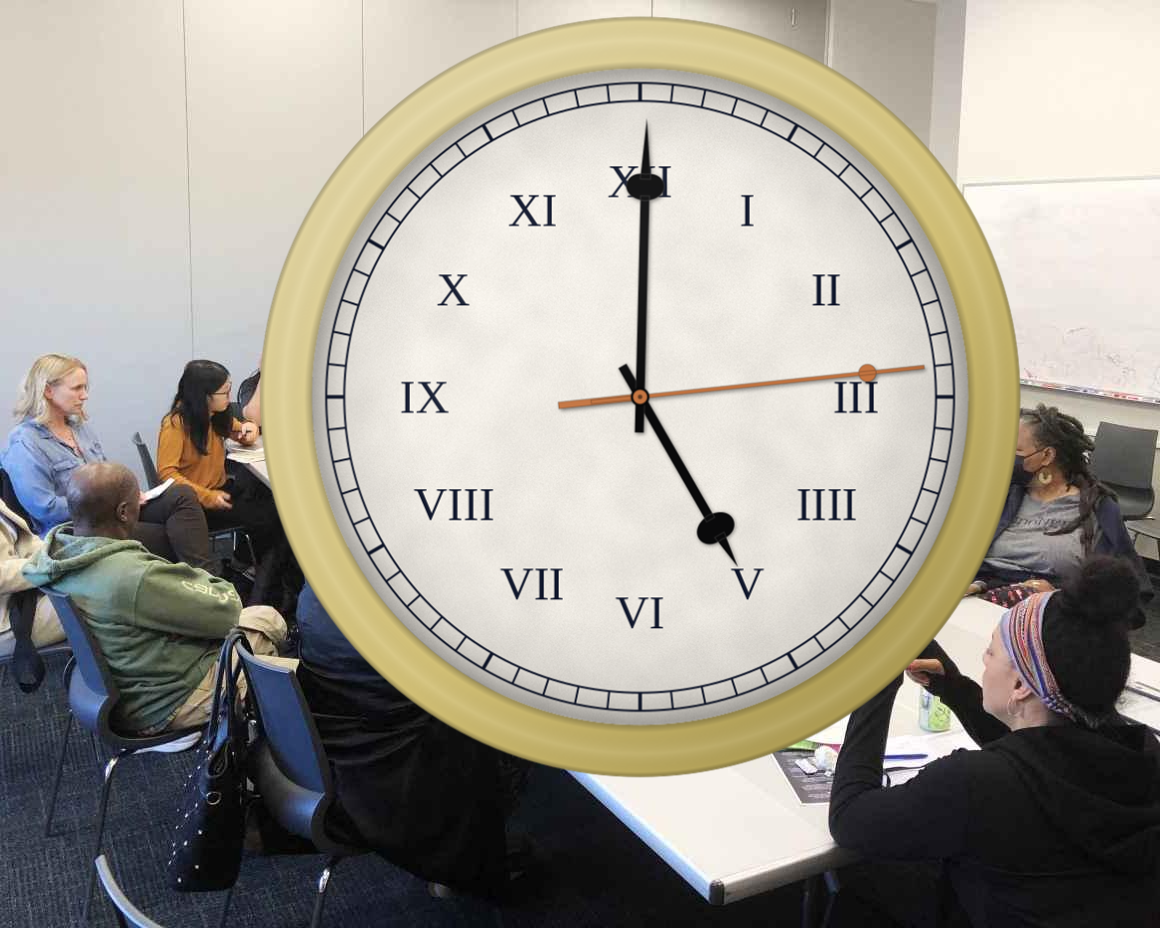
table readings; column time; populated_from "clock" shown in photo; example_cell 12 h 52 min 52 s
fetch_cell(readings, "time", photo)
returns 5 h 00 min 14 s
